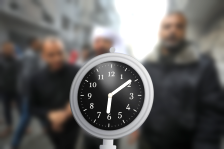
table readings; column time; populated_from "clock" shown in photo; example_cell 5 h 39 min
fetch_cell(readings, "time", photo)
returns 6 h 09 min
